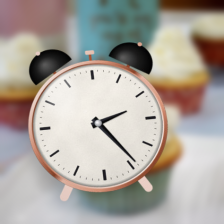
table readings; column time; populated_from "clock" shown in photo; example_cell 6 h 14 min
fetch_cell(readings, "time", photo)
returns 2 h 24 min
